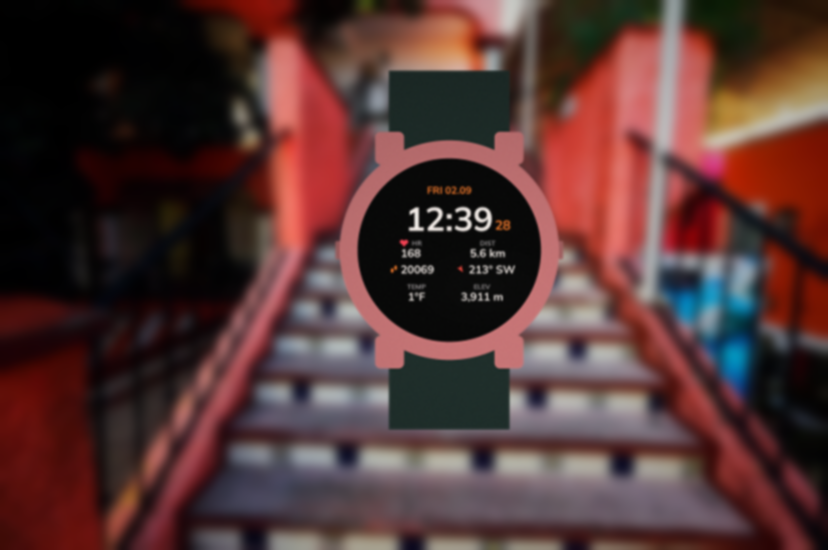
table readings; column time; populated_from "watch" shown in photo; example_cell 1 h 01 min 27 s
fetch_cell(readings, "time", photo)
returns 12 h 39 min 28 s
